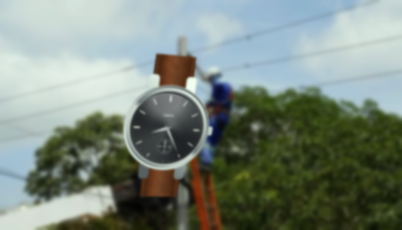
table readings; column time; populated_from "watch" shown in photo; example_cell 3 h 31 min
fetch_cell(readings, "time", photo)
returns 8 h 25 min
